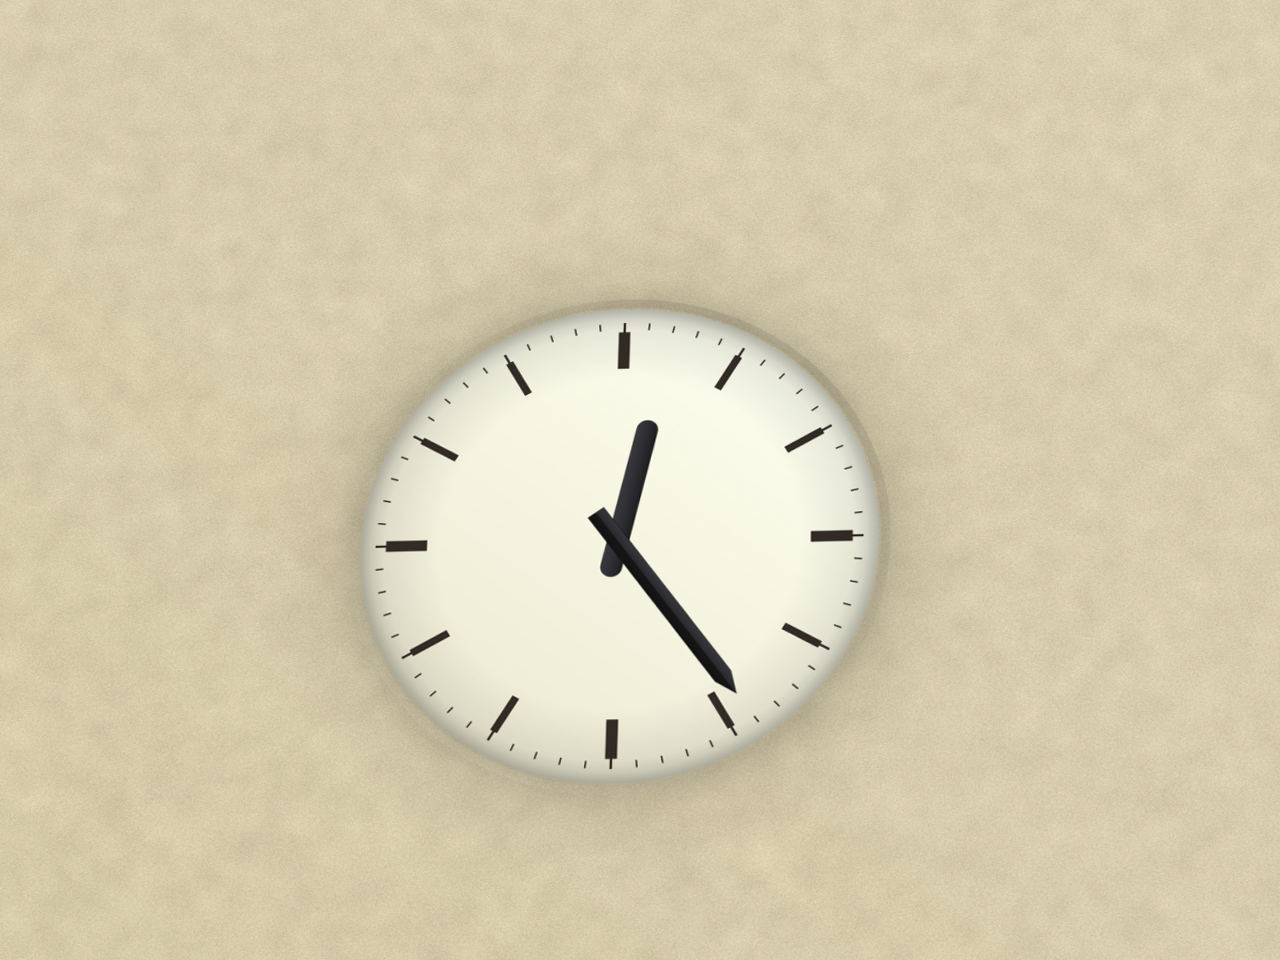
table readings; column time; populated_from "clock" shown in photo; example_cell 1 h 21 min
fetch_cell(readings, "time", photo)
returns 12 h 24 min
